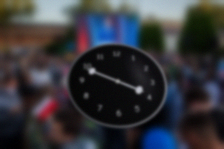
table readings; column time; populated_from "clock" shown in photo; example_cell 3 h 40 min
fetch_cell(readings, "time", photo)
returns 3 h 49 min
